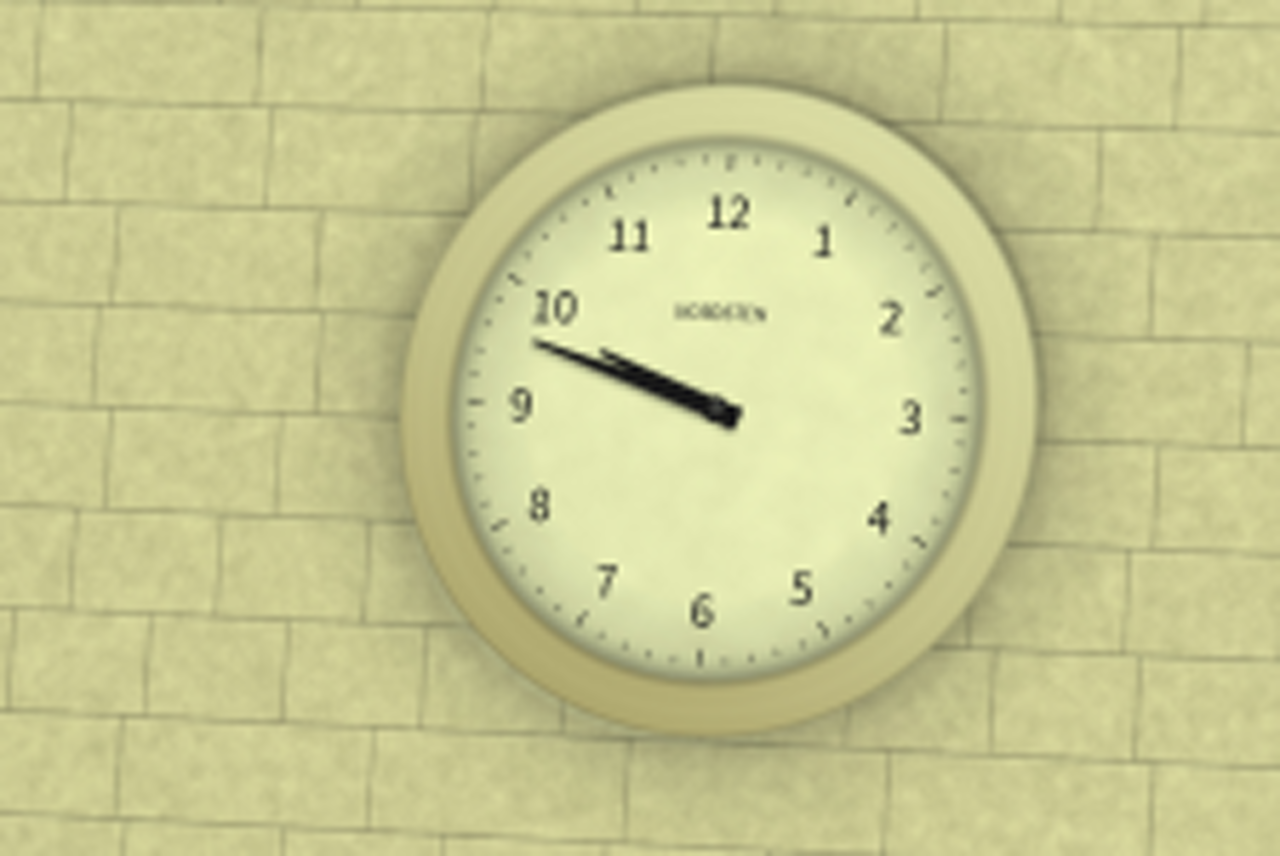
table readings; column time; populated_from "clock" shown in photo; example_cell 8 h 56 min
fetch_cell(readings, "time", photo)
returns 9 h 48 min
